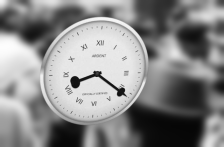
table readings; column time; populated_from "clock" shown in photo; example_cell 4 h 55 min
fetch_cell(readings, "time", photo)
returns 8 h 21 min
